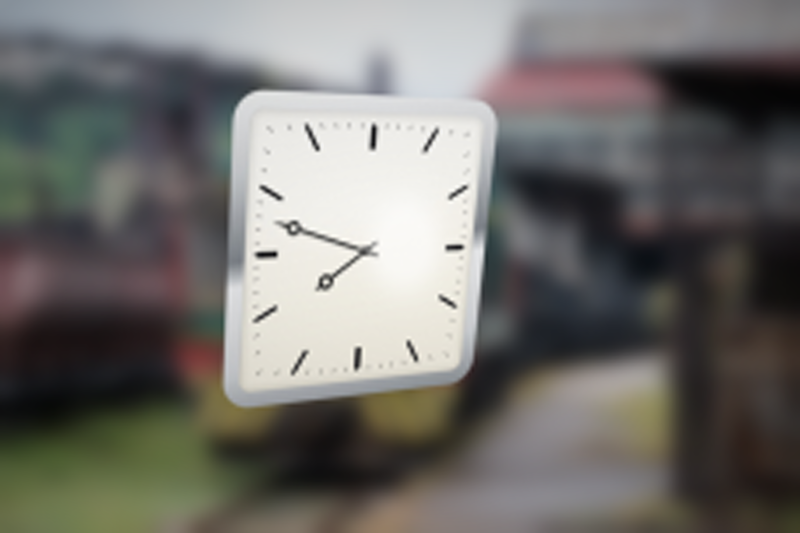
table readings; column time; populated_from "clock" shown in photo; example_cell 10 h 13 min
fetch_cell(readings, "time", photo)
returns 7 h 48 min
